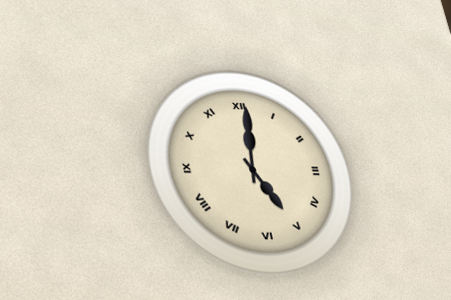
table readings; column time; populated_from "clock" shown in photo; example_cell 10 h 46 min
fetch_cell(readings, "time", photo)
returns 5 h 01 min
